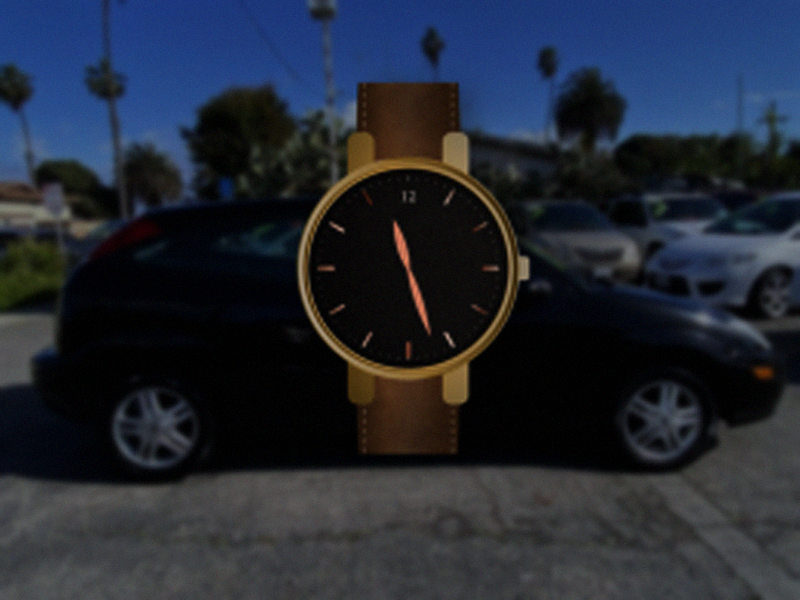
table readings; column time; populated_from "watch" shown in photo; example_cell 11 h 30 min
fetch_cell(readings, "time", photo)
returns 11 h 27 min
